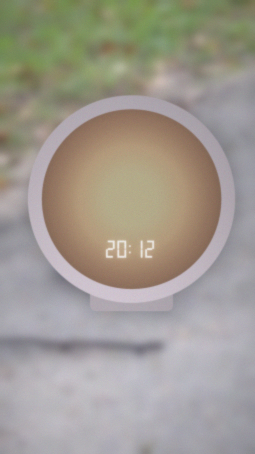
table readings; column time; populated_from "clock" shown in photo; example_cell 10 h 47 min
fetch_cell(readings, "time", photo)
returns 20 h 12 min
